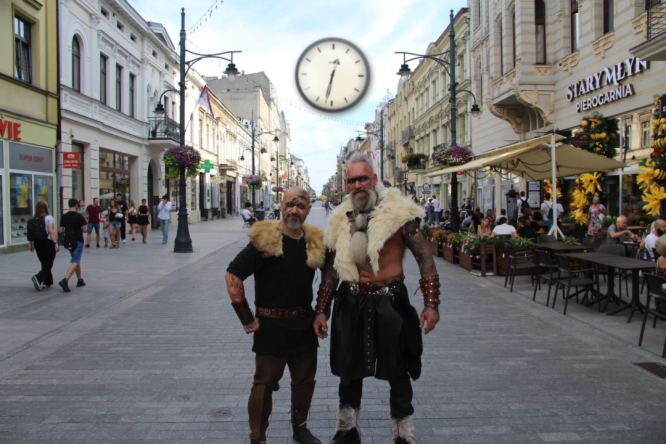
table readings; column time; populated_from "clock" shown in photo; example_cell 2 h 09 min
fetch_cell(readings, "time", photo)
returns 12 h 32 min
